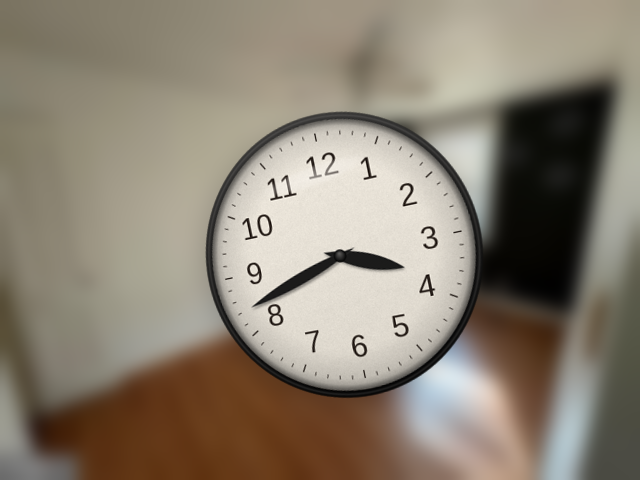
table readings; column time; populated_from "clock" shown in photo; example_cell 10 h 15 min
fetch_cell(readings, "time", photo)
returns 3 h 42 min
